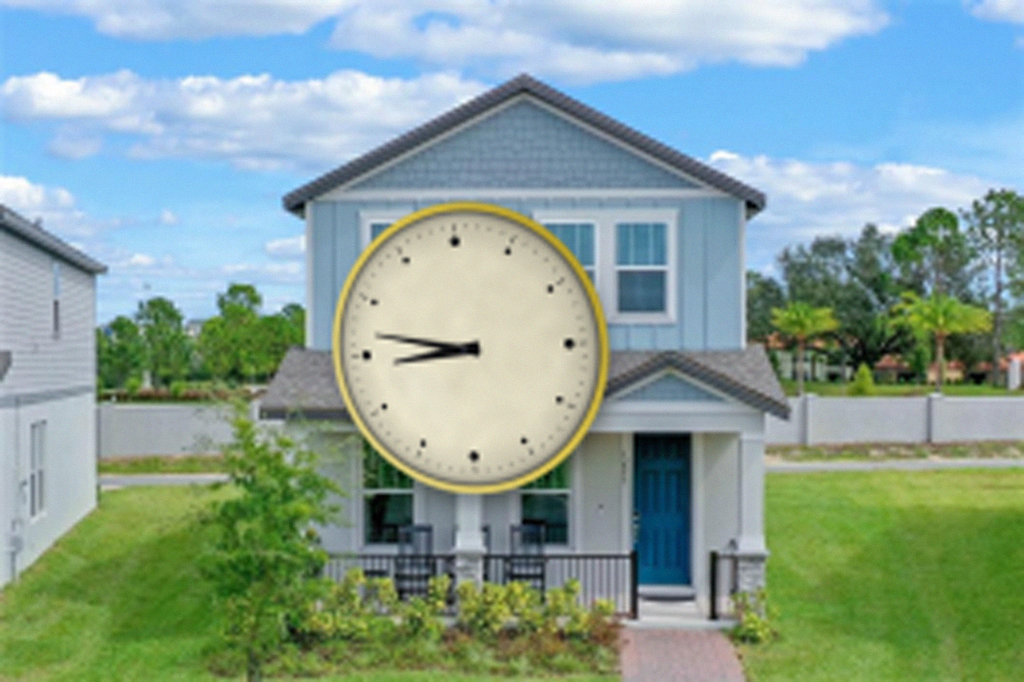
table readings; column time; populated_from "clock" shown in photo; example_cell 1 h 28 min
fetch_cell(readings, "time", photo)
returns 8 h 47 min
